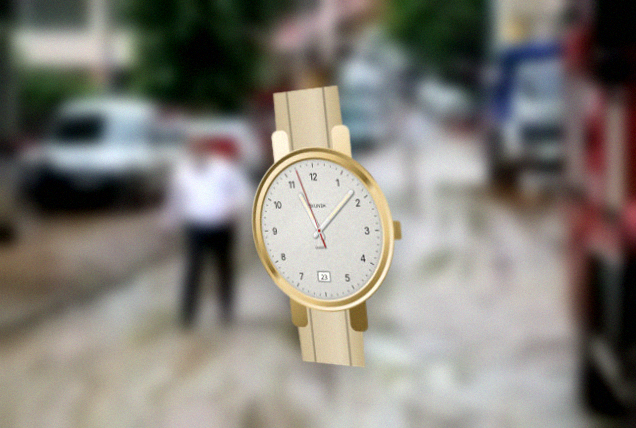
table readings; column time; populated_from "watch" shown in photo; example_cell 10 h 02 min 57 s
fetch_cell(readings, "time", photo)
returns 11 h 07 min 57 s
